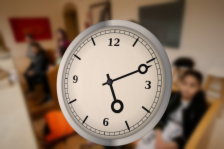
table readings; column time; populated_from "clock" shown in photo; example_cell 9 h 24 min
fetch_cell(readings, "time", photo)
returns 5 h 11 min
